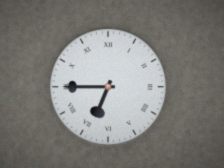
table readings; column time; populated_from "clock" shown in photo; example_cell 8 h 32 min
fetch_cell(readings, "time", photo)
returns 6 h 45 min
